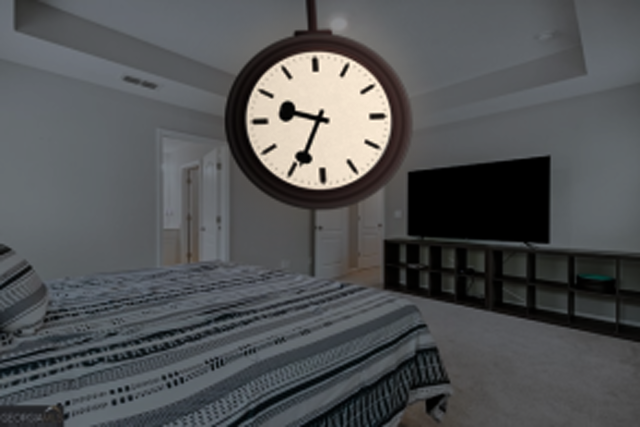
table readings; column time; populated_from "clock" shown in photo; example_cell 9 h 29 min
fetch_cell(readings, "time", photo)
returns 9 h 34 min
